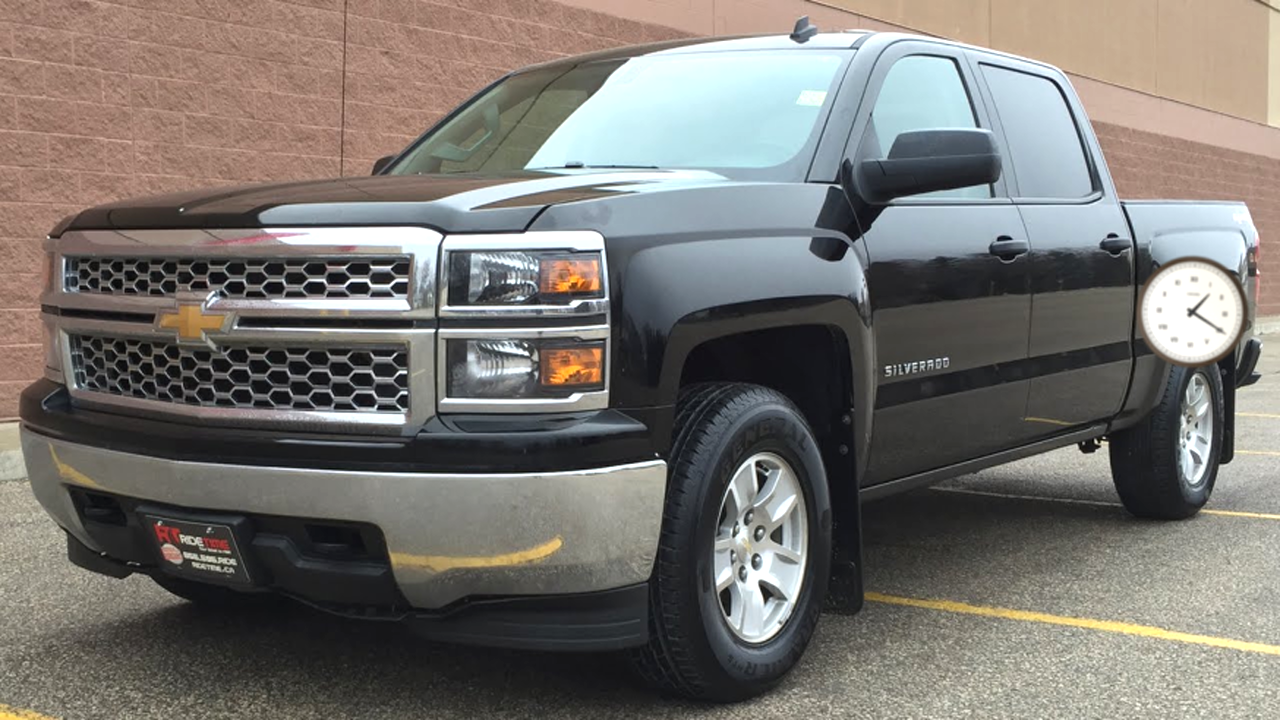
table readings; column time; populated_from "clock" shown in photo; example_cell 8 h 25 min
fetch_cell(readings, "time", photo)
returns 1 h 20 min
